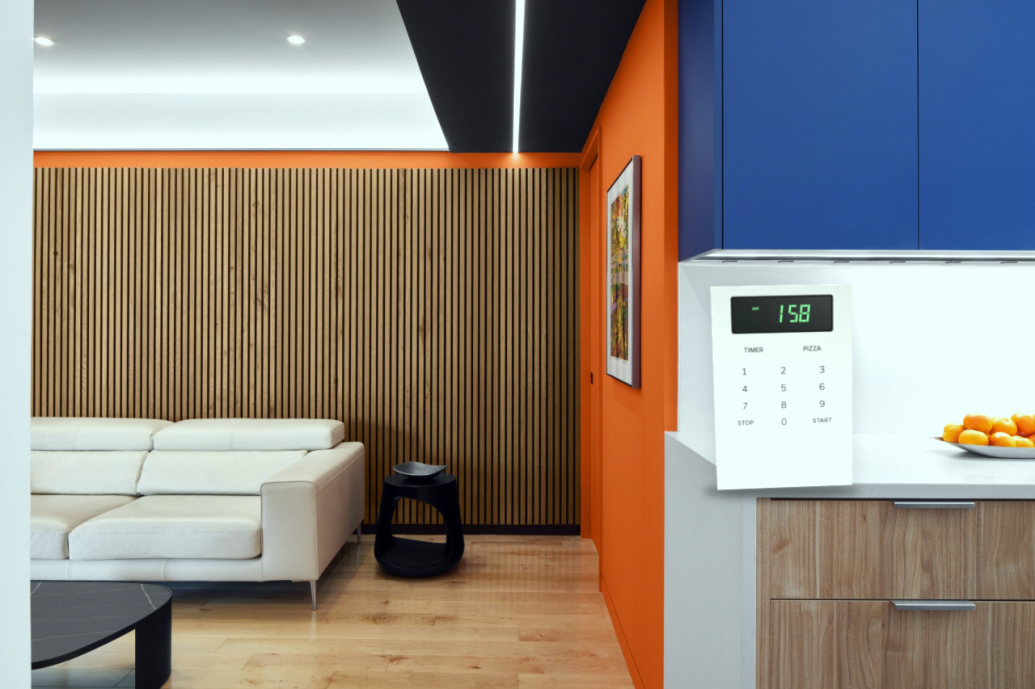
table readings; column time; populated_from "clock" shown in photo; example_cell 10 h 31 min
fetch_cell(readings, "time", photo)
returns 1 h 58 min
